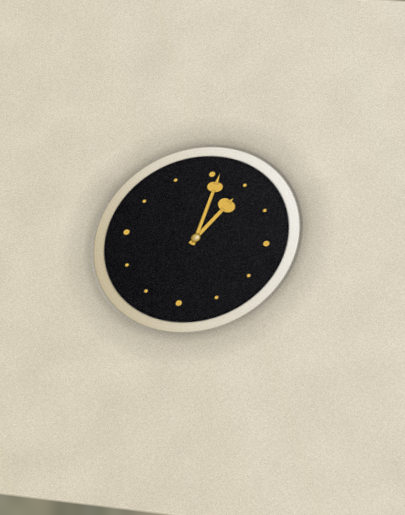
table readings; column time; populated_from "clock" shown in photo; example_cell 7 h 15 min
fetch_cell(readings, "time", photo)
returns 1 h 01 min
